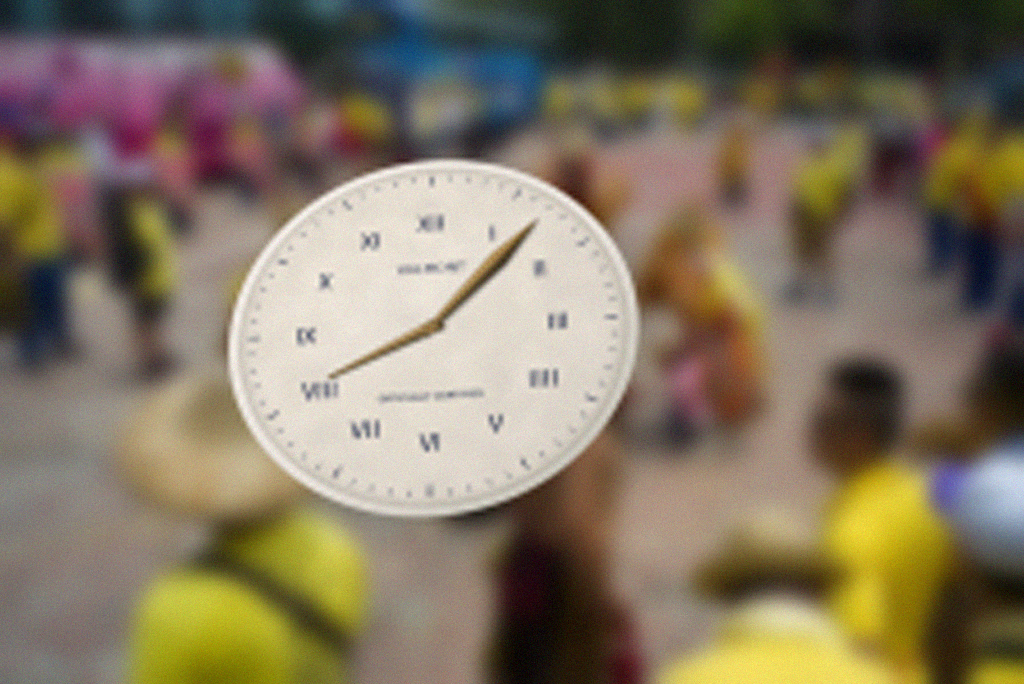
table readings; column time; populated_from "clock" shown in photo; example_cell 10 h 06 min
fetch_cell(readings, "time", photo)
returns 8 h 07 min
